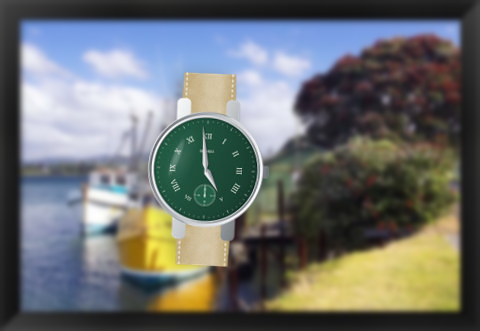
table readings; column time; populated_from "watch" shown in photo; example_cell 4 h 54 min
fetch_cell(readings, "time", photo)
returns 4 h 59 min
